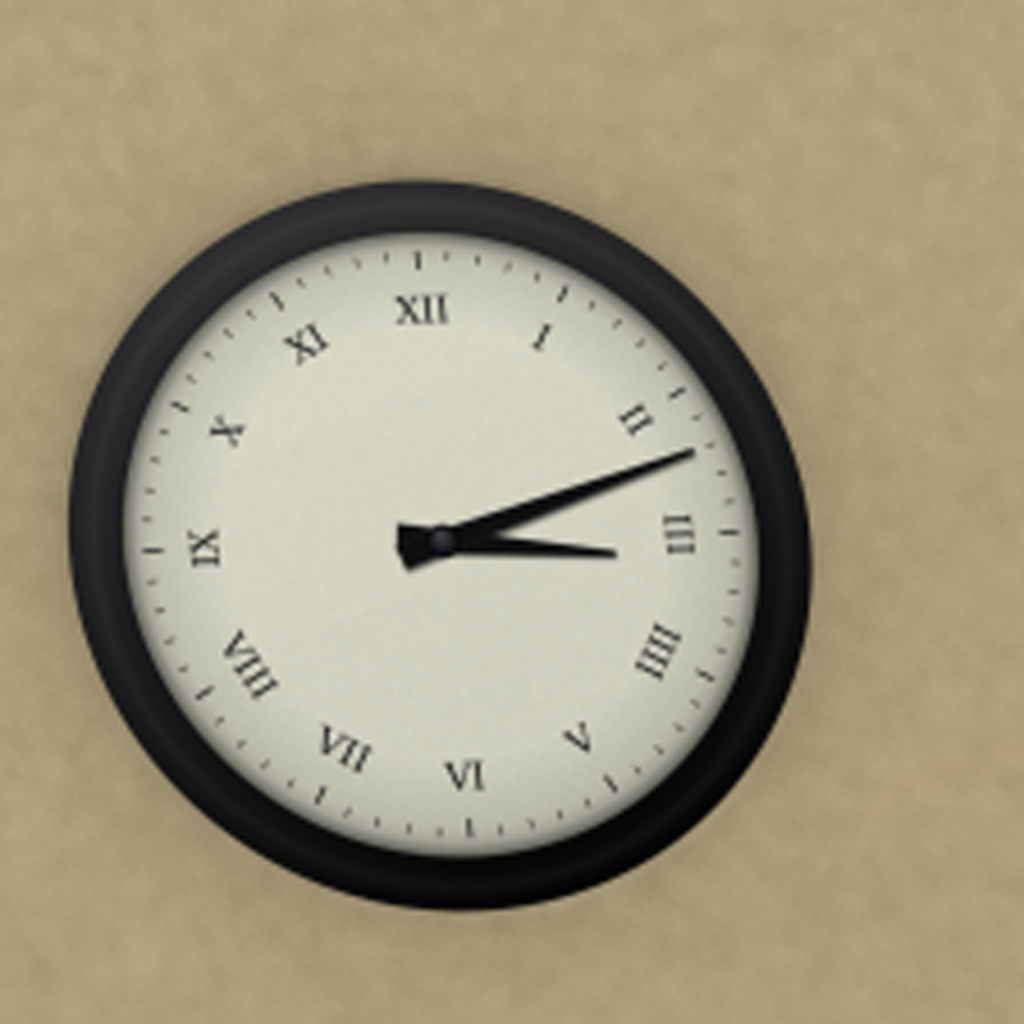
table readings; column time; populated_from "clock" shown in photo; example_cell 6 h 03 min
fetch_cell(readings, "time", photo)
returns 3 h 12 min
